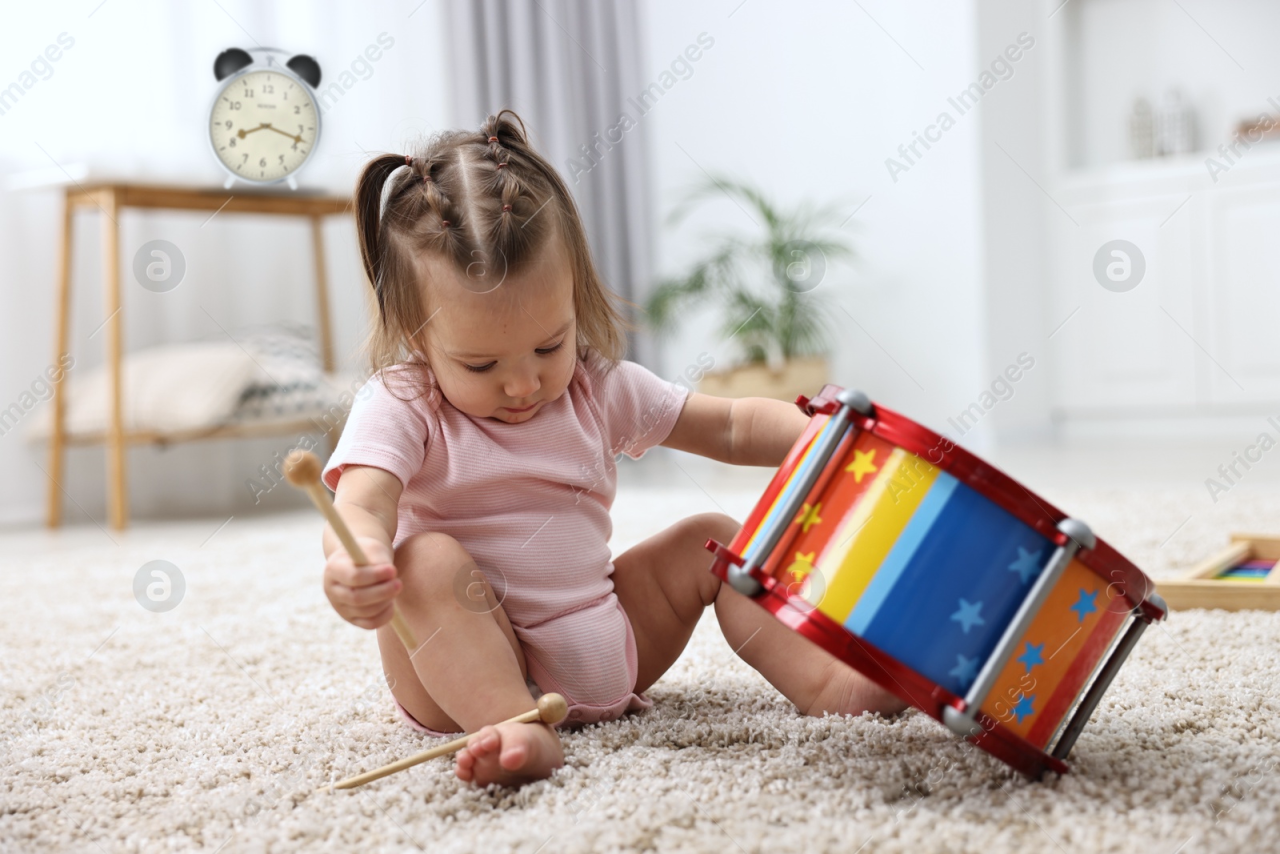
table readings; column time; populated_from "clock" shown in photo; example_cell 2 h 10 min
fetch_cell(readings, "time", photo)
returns 8 h 18 min
